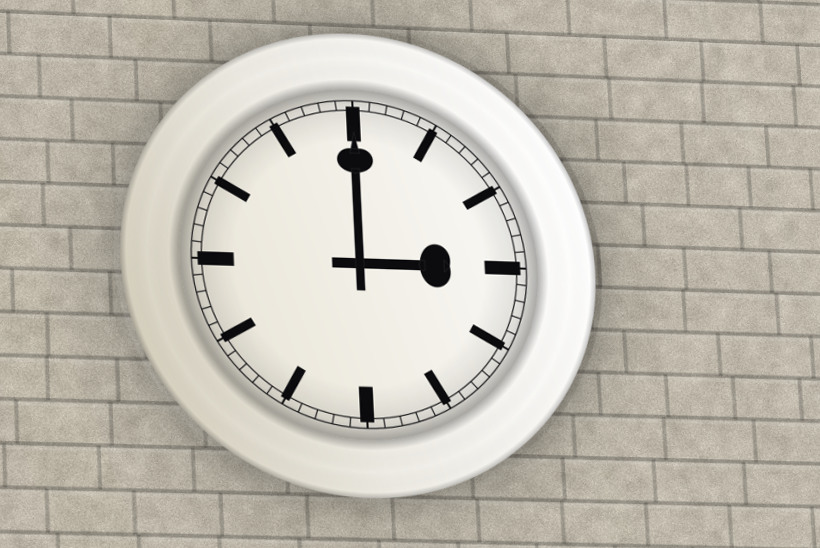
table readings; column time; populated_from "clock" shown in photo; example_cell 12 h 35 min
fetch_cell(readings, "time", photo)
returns 3 h 00 min
